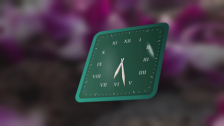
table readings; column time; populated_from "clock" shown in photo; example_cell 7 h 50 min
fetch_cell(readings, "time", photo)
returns 6 h 27 min
